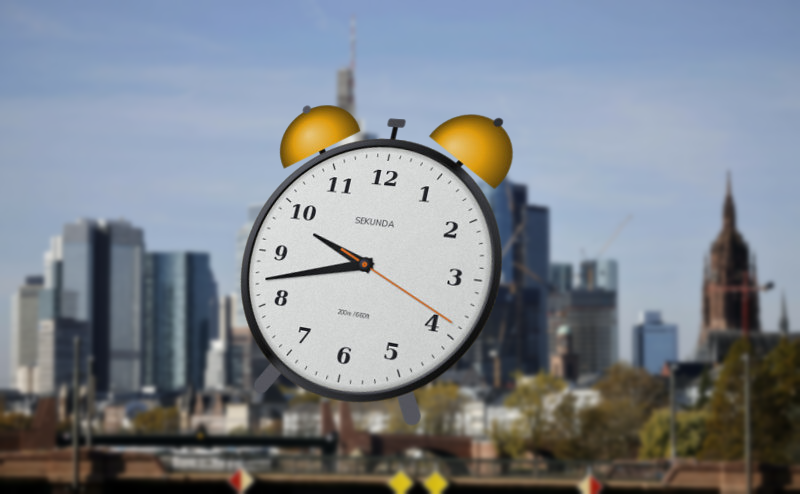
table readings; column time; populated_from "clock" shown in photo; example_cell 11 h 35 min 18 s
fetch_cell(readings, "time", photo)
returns 9 h 42 min 19 s
